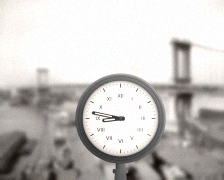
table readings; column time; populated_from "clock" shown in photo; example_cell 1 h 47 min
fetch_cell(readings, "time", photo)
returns 8 h 47 min
